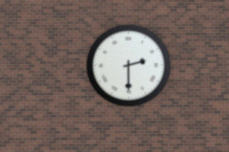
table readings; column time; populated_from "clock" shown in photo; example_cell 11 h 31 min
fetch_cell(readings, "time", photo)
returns 2 h 30 min
